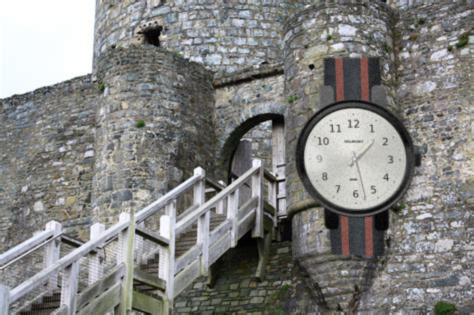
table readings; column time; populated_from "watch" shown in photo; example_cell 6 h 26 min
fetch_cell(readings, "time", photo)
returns 1 h 28 min
